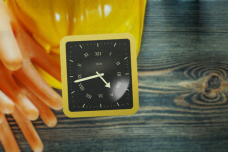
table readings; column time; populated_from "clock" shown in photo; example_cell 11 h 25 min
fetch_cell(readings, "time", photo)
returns 4 h 43 min
